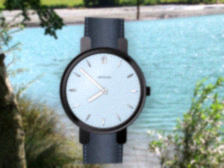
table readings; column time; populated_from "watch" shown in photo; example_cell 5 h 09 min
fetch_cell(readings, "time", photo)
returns 7 h 52 min
